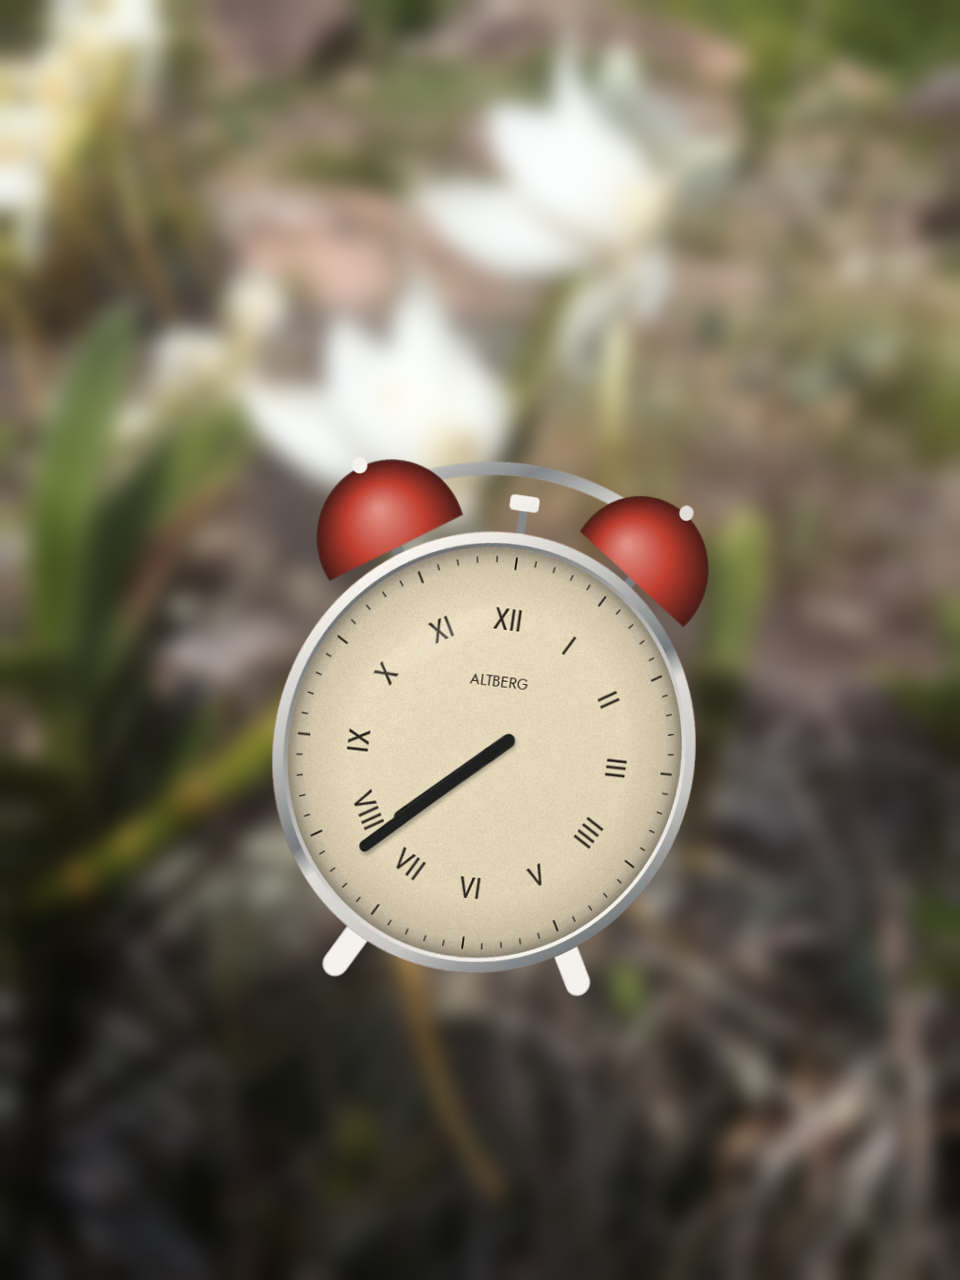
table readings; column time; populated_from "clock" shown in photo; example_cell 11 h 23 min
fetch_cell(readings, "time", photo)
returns 7 h 38 min
